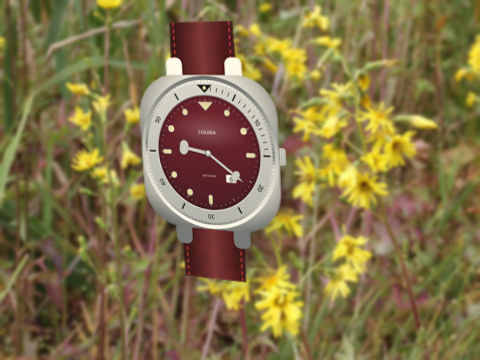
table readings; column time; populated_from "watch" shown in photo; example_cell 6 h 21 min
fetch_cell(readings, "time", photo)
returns 9 h 21 min
